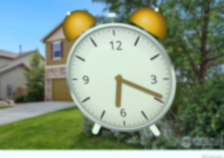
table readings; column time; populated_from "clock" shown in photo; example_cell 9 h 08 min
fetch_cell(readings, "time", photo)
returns 6 h 19 min
